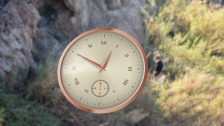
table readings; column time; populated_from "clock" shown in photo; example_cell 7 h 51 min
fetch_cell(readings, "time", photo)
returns 12 h 50 min
